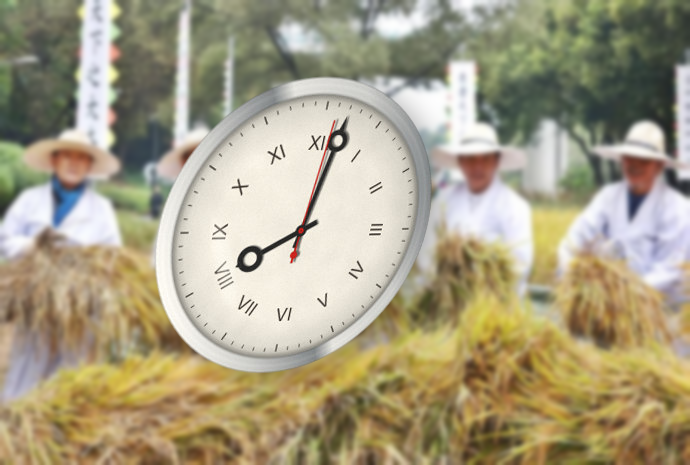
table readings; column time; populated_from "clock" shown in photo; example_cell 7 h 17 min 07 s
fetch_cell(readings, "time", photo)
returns 8 h 02 min 01 s
